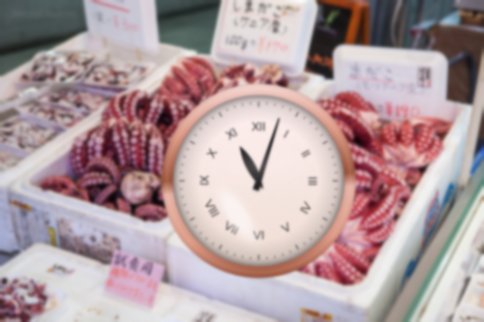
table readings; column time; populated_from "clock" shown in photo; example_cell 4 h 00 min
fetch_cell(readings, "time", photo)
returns 11 h 03 min
